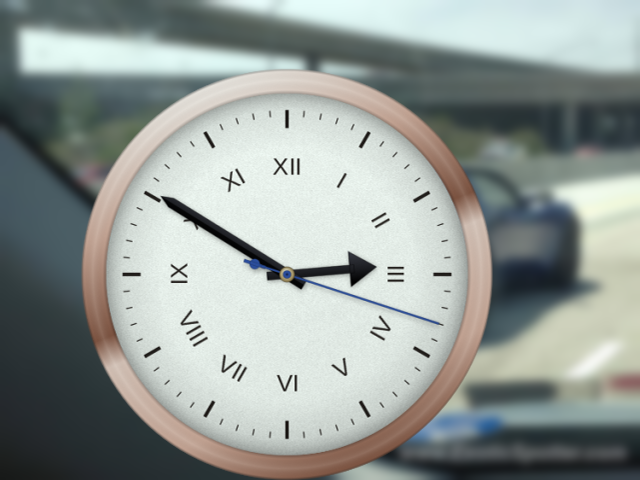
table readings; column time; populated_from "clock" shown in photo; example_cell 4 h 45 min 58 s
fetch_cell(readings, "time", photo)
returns 2 h 50 min 18 s
